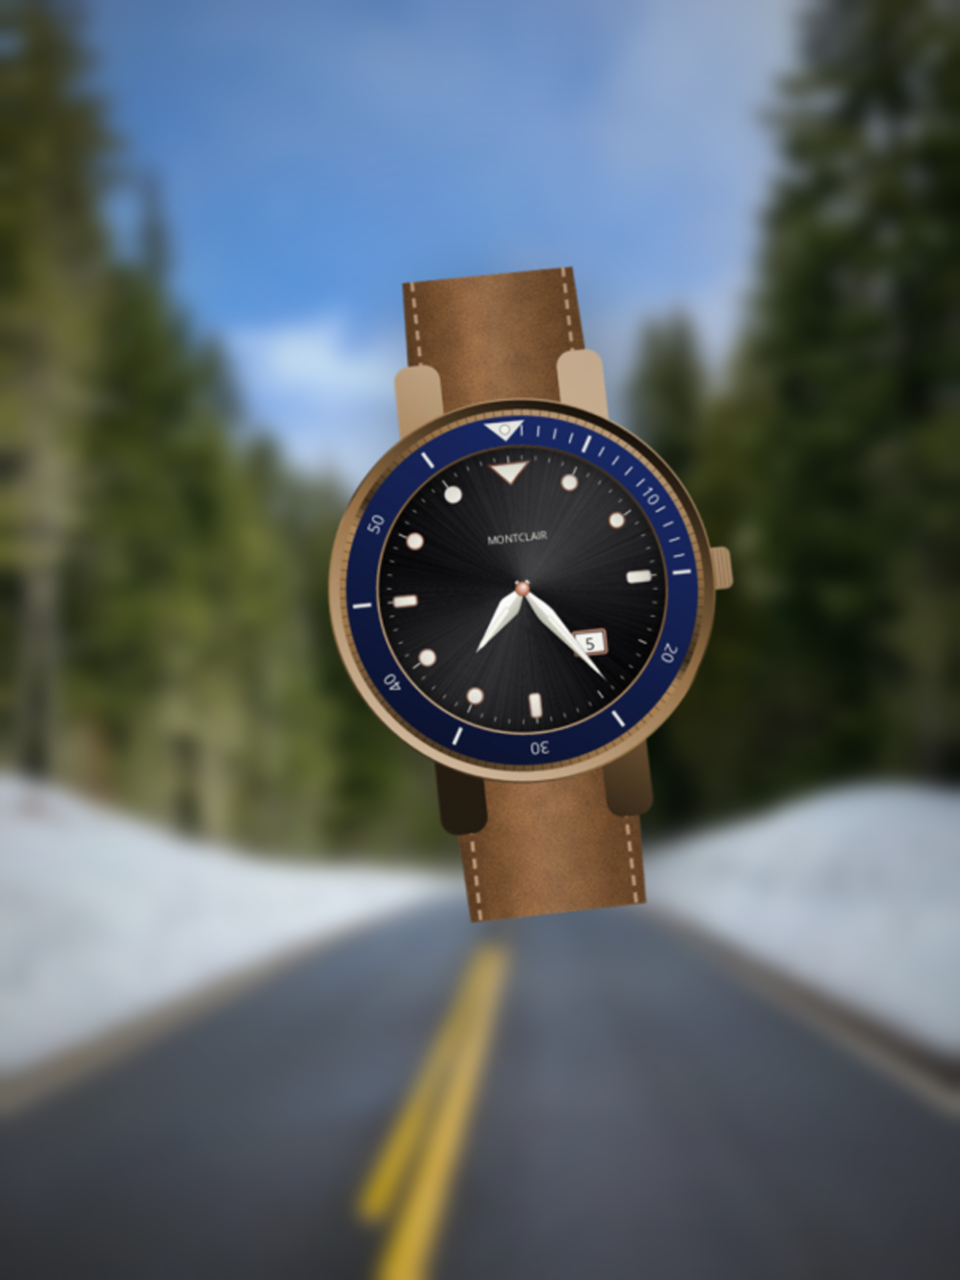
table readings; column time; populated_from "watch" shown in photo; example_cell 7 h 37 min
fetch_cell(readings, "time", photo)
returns 7 h 24 min
